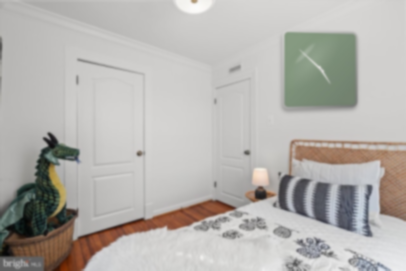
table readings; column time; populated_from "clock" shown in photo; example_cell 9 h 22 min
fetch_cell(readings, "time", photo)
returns 4 h 52 min
